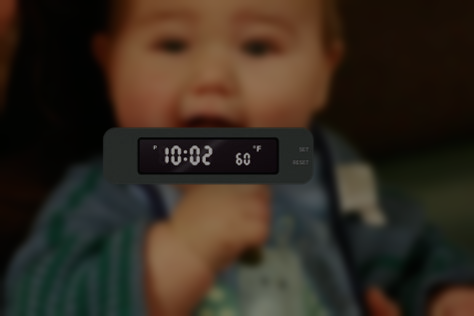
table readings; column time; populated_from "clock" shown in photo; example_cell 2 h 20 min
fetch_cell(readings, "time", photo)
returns 10 h 02 min
